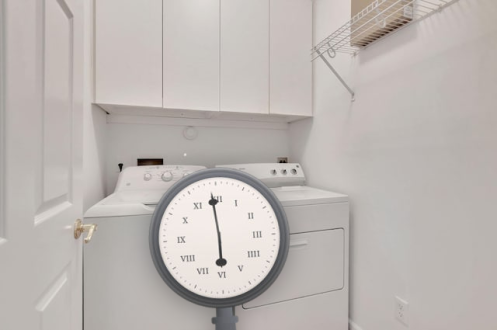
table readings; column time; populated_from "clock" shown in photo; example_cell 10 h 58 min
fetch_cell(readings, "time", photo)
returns 5 h 59 min
